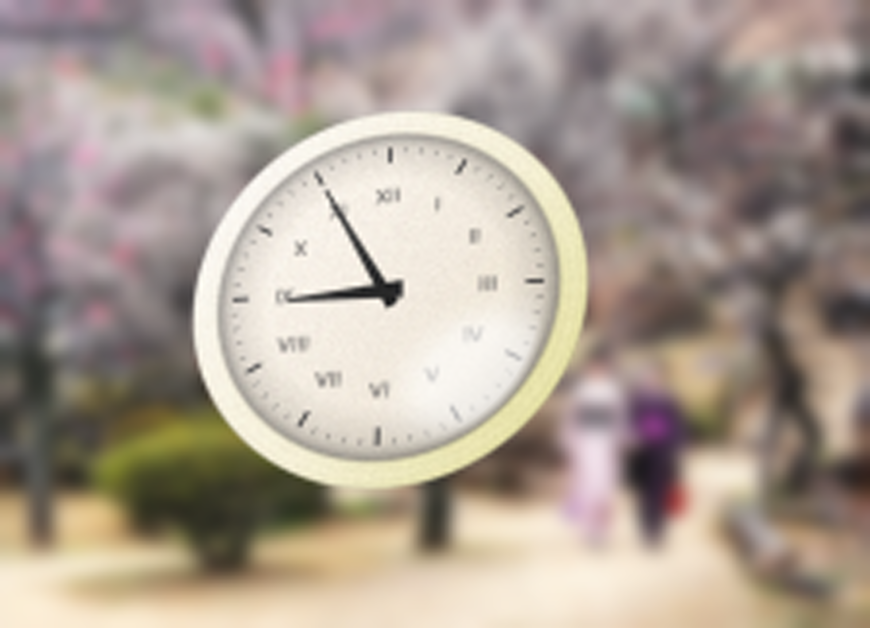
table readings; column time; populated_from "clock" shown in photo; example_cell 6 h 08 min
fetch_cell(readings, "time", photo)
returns 8 h 55 min
